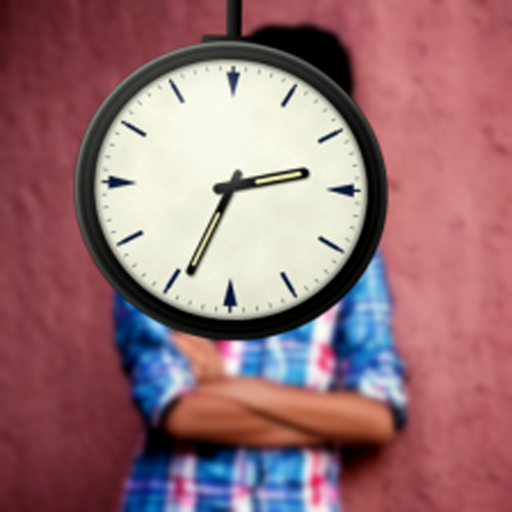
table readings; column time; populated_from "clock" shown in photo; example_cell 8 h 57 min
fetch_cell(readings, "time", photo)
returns 2 h 34 min
